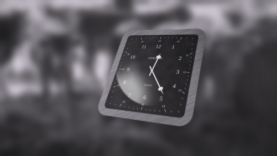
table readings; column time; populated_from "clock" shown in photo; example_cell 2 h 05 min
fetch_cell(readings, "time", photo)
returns 12 h 24 min
